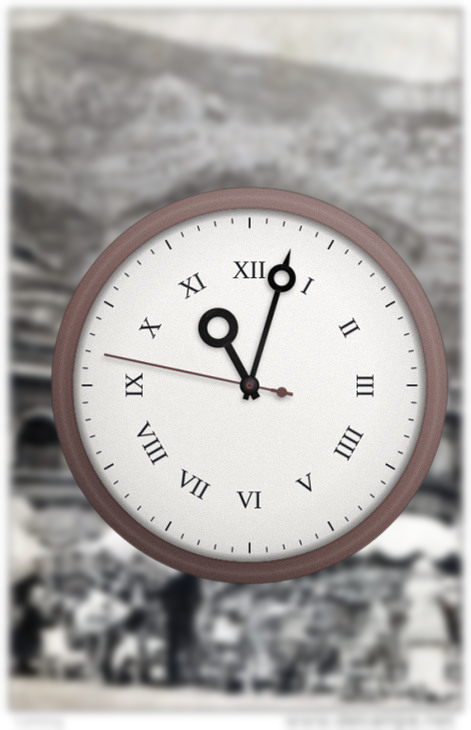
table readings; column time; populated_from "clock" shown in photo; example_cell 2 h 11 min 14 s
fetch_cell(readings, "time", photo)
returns 11 h 02 min 47 s
